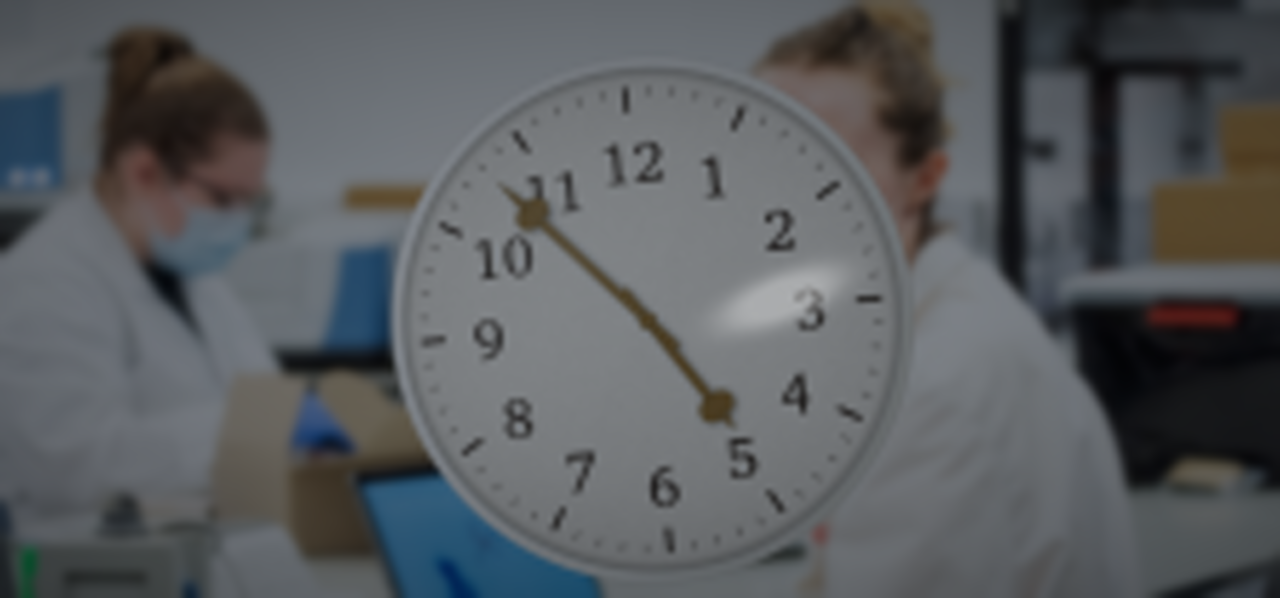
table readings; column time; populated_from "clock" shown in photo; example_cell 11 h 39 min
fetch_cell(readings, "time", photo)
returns 4 h 53 min
